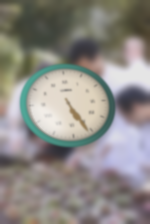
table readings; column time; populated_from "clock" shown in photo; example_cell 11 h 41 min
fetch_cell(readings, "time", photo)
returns 5 h 26 min
